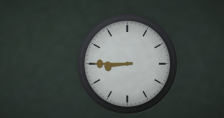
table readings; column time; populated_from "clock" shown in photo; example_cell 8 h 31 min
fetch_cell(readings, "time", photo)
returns 8 h 45 min
